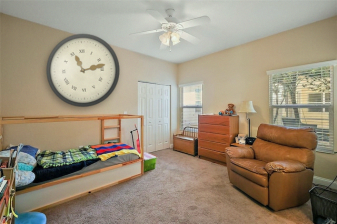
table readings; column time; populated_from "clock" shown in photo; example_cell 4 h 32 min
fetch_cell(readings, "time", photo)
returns 11 h 13 min
